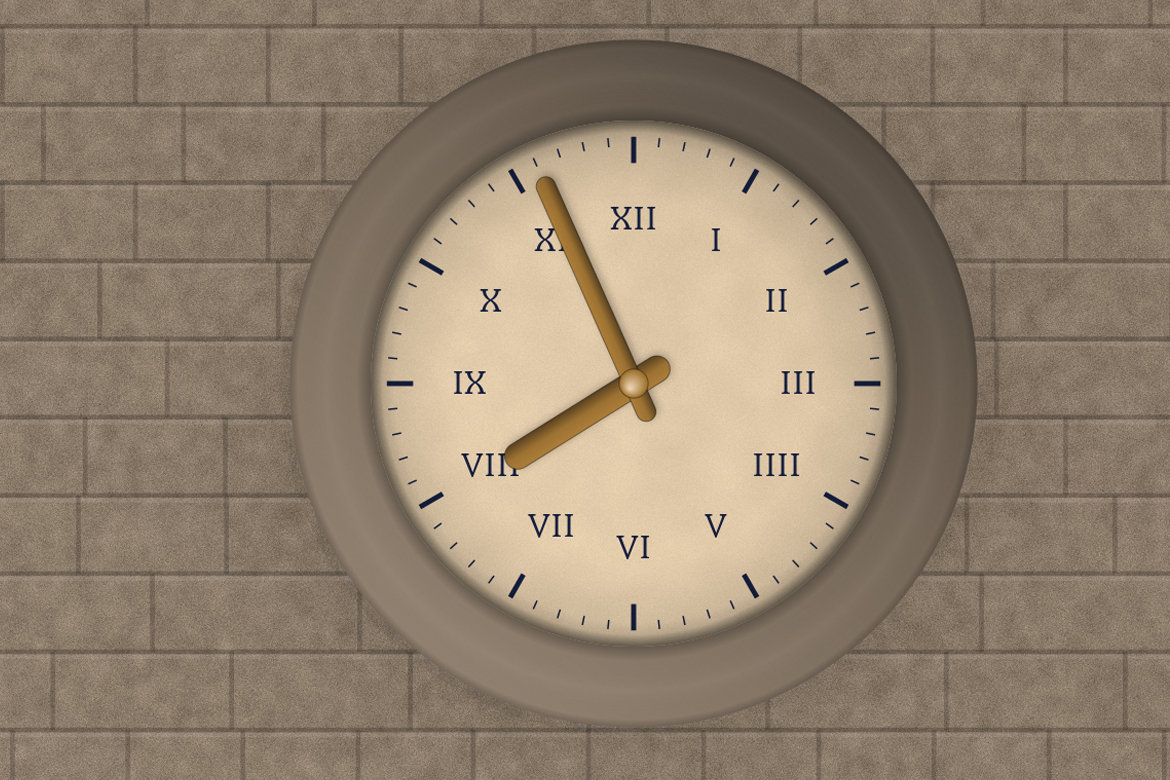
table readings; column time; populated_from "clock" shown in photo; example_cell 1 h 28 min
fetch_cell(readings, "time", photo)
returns 7 h 56 min
